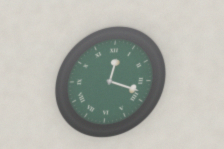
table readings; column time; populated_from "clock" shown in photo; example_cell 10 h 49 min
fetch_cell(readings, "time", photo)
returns 12 h 18 min
